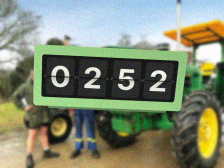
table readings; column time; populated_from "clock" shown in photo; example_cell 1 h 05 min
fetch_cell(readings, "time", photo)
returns 2 h 52 min
